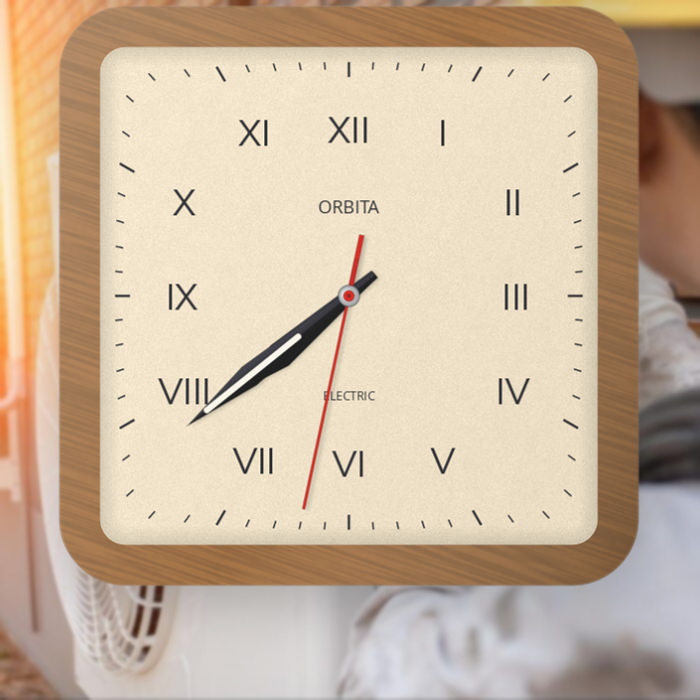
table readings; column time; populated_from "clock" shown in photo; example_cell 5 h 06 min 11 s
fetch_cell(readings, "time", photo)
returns 7 h 38 min 32 s
